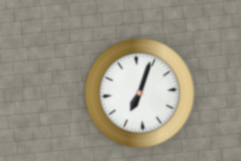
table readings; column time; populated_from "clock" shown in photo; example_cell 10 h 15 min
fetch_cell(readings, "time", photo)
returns 7 h 04 min
